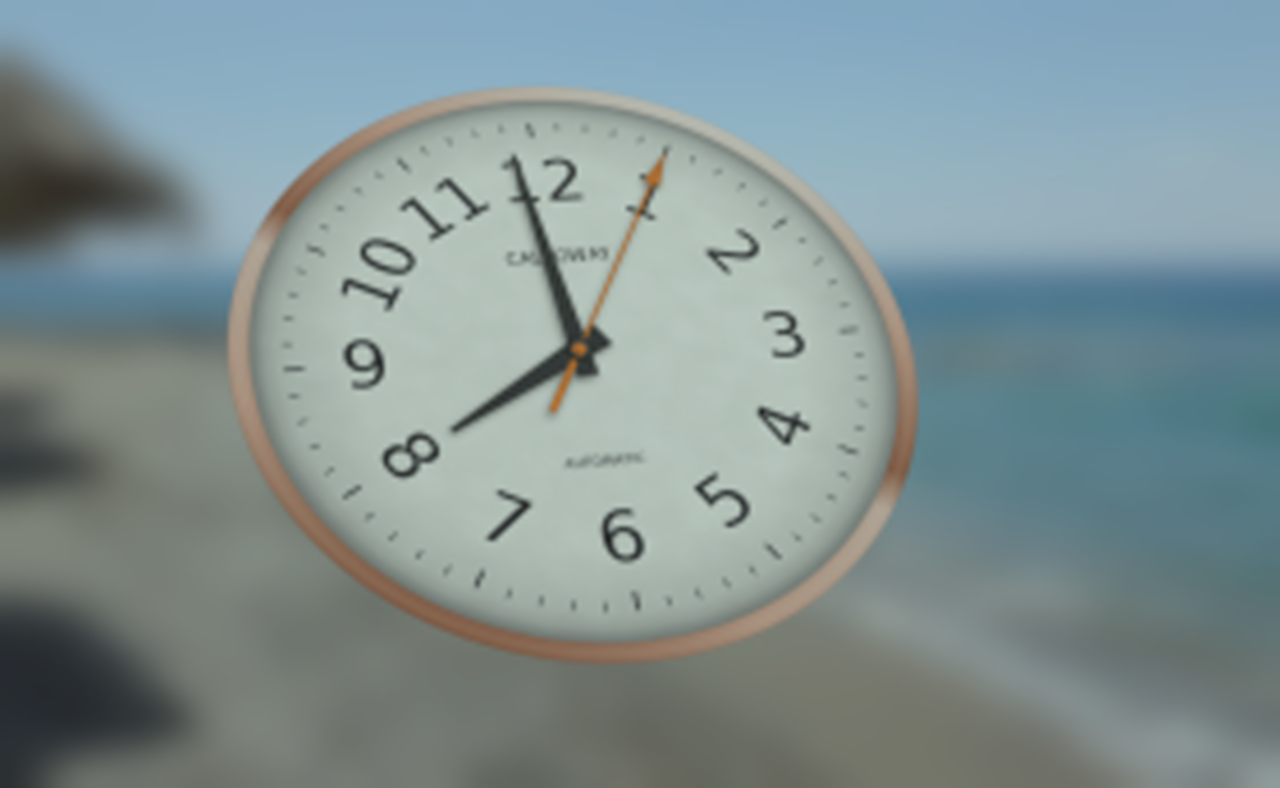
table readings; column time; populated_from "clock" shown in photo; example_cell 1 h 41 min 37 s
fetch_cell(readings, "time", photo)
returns 7 h 59 min 05 s
